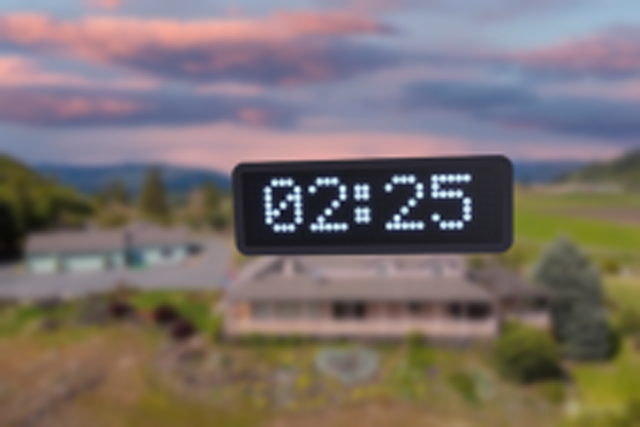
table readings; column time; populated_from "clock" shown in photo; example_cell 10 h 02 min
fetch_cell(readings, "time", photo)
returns 2 h 25 min
